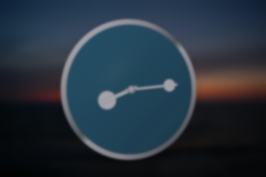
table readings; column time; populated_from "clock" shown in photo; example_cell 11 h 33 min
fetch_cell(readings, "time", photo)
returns 8 h 14 min
